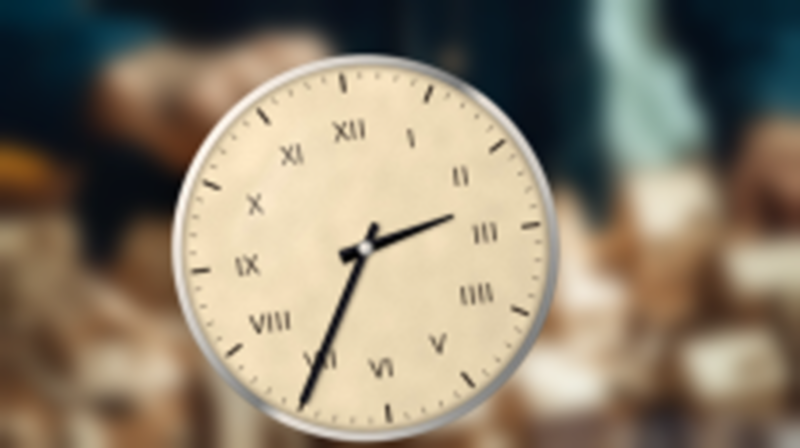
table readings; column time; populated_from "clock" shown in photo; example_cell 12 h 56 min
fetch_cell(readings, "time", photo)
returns 2 h 35 min
